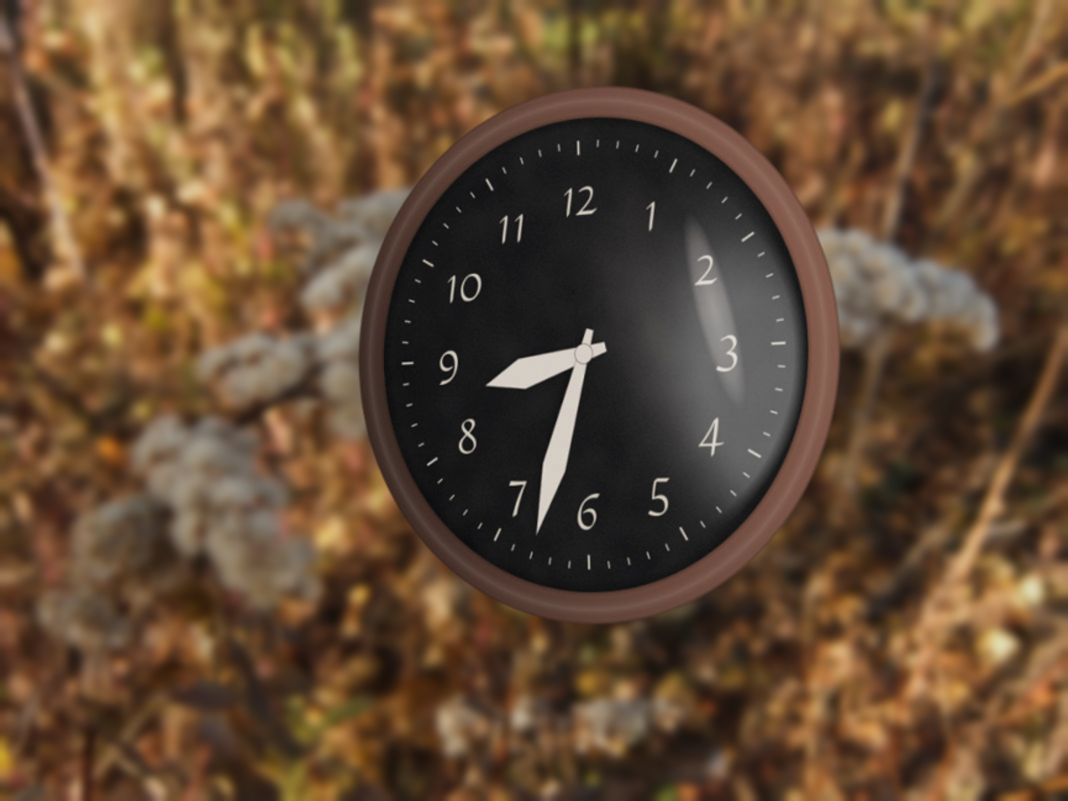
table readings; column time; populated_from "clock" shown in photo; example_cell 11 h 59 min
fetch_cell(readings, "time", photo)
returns 8 h 33 min
